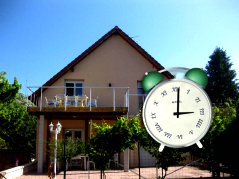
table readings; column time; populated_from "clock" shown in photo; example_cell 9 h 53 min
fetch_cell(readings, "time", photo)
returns 3 h 01 min
